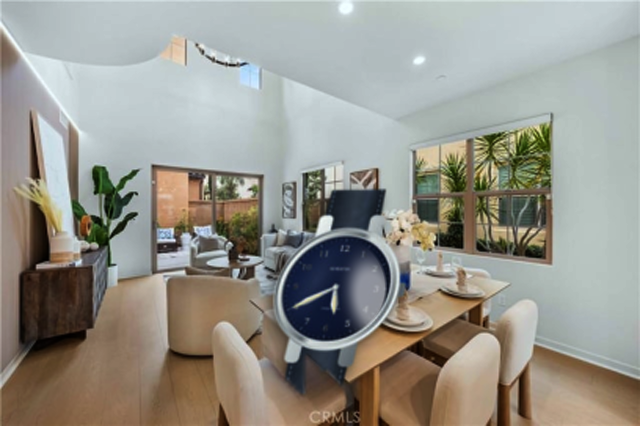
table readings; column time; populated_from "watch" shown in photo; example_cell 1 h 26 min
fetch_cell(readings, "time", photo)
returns 5 h 40 min
